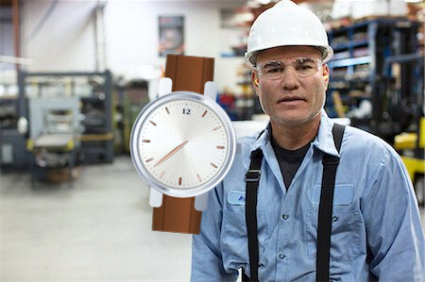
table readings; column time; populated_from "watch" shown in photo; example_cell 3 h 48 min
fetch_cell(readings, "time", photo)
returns 7 h 38 min
